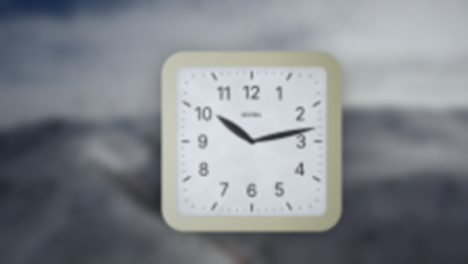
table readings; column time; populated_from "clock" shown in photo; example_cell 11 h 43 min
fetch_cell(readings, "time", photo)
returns 10 h 13 min
